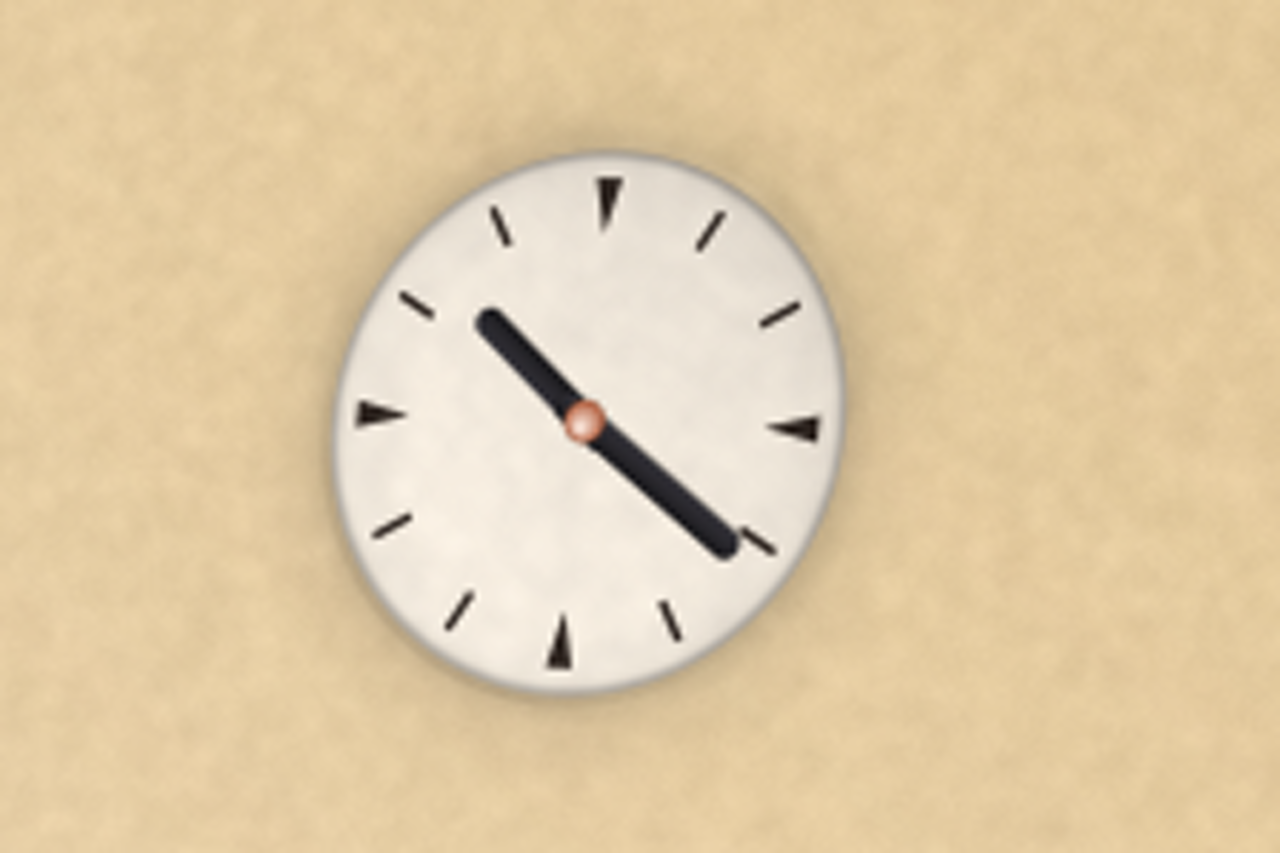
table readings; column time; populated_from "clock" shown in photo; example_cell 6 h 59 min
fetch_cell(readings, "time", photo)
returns 10 h 21 min
